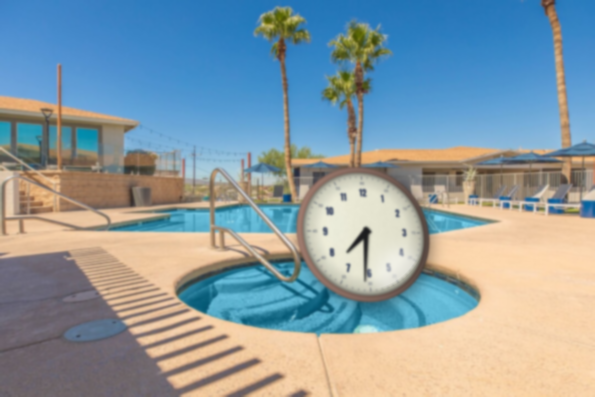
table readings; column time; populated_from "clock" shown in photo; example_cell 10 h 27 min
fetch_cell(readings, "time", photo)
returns 7 h 31 min
